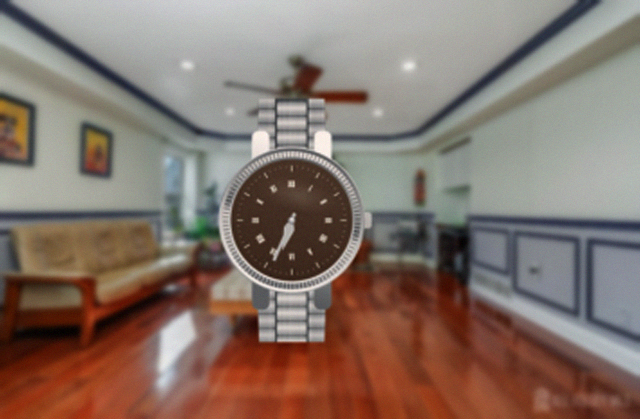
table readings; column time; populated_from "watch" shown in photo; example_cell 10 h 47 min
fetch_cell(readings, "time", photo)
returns 6 h 34 min
